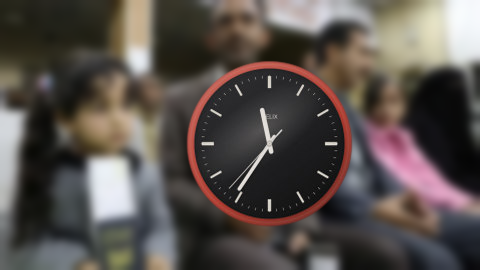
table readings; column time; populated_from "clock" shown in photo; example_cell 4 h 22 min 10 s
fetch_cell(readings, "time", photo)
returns 11 h 35 min 37 s
